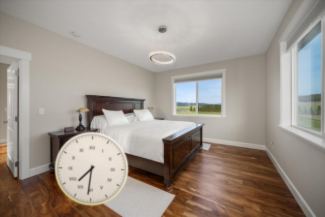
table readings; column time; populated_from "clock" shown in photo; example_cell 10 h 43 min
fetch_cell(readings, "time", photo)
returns 7 h 31 min
